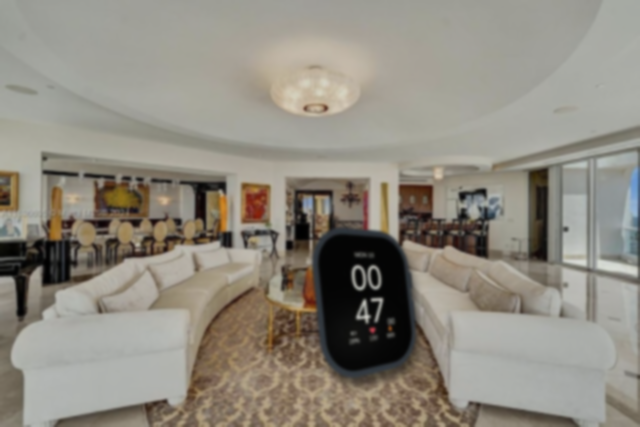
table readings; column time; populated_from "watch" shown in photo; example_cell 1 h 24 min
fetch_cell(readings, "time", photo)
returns 0 h 47 min
